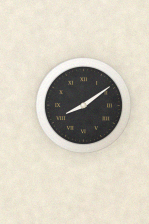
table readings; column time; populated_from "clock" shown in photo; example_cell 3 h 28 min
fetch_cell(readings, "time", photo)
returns 8 h 09 min
